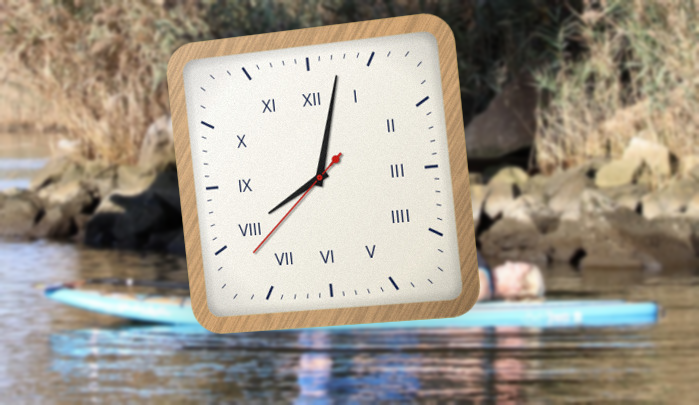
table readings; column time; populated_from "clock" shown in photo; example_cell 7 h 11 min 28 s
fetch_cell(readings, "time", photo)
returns 8 h 02 min 38 s
